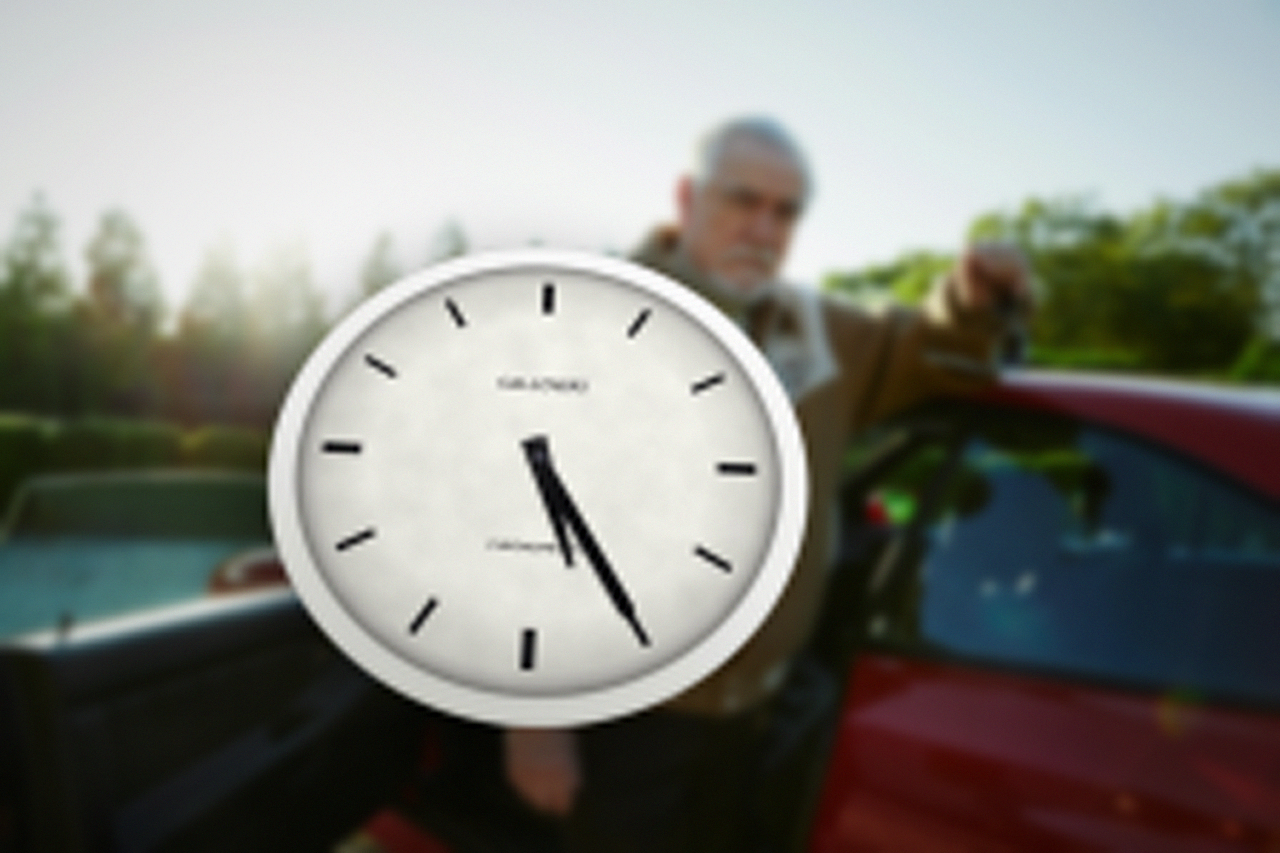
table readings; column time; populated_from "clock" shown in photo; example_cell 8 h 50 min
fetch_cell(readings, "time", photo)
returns 5 h 25 min
